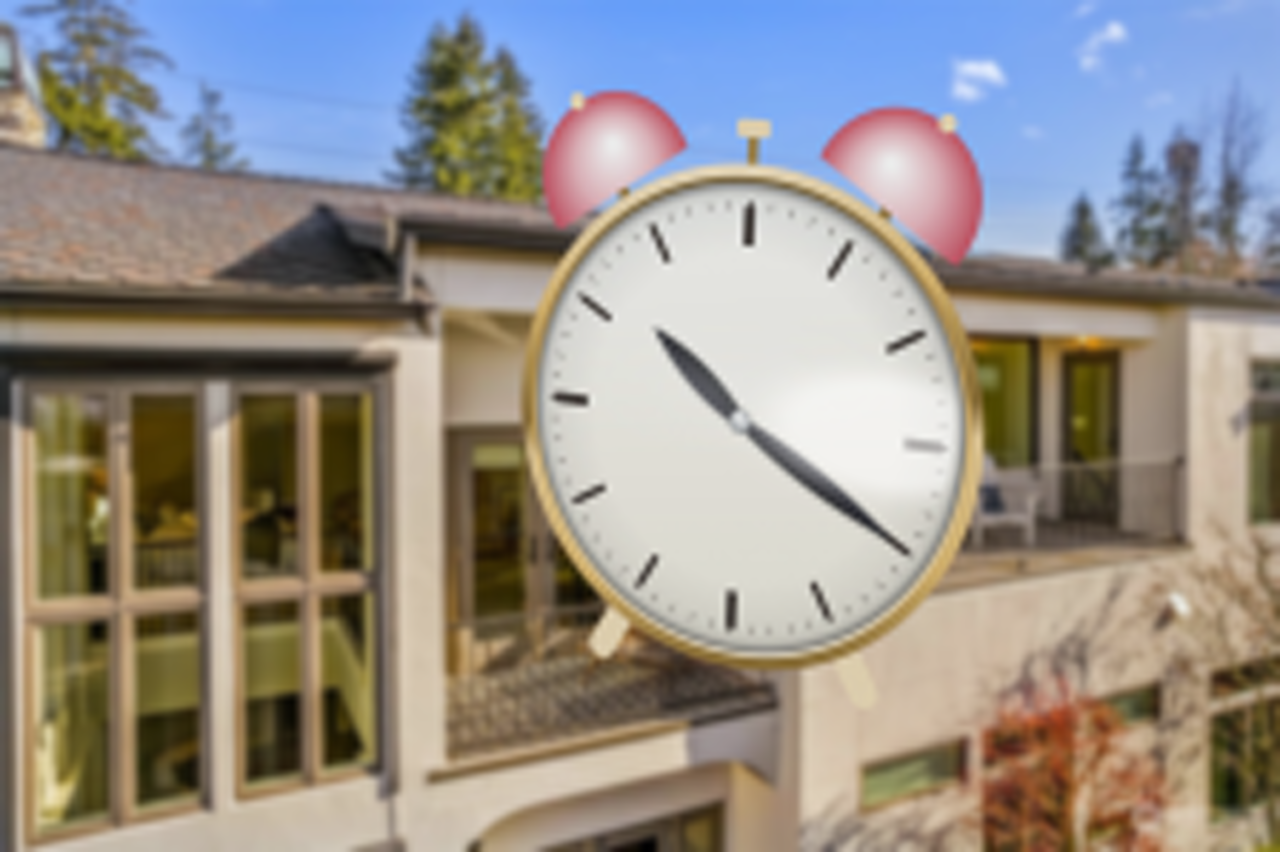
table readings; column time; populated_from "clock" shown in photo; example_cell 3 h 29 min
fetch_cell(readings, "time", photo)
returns 10 h 20 min
